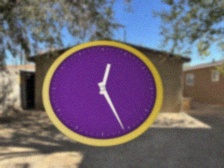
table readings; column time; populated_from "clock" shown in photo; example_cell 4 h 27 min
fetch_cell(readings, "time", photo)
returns 12 h 26 min
